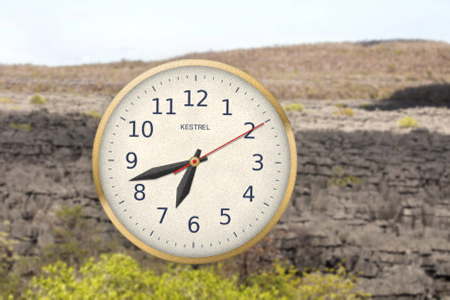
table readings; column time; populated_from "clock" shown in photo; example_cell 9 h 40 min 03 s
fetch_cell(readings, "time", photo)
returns 6 h 42 min 10 s
